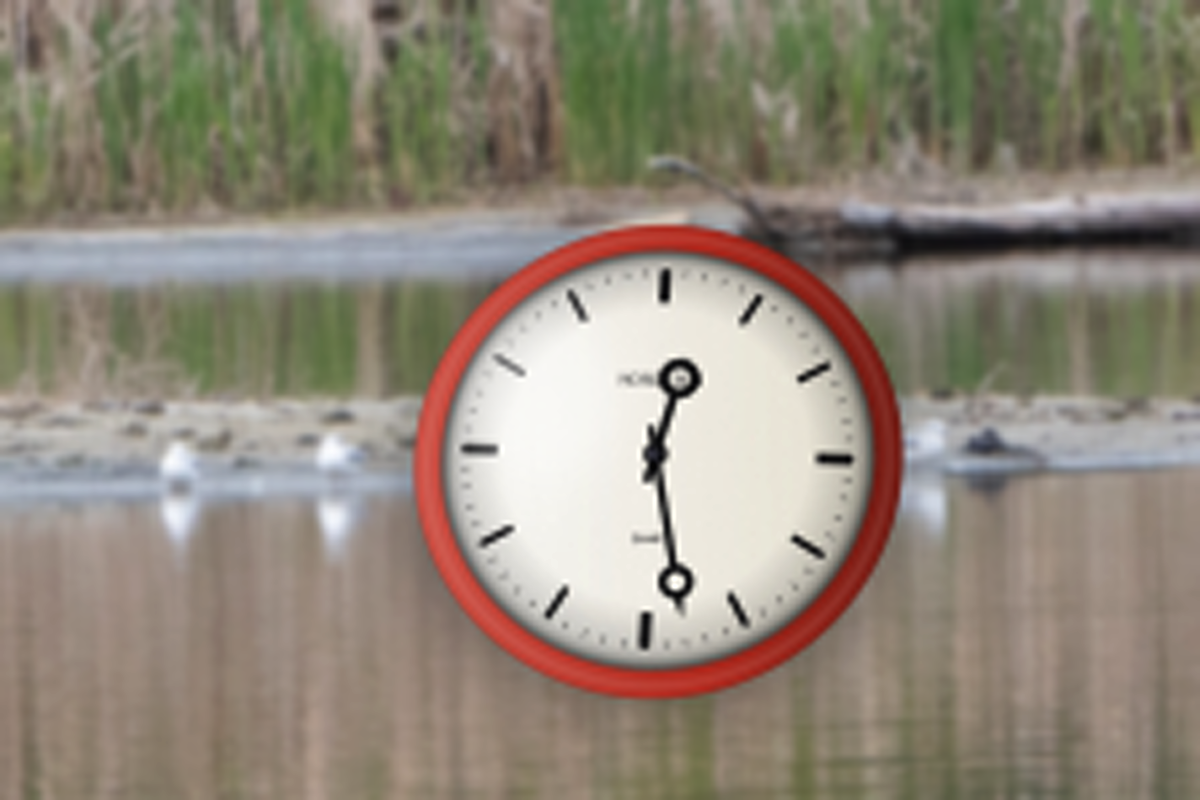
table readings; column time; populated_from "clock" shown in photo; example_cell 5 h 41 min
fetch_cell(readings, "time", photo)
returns 12 h 28 min
